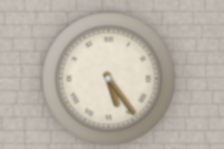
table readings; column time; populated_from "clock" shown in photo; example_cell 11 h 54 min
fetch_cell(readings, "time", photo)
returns 5 h 24 min
